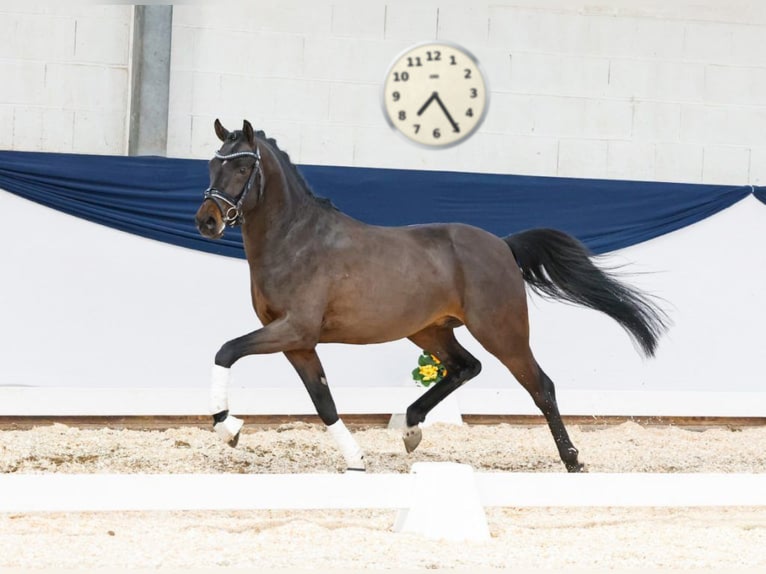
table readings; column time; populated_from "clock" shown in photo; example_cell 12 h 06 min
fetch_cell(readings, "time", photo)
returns 7 h 25 min
